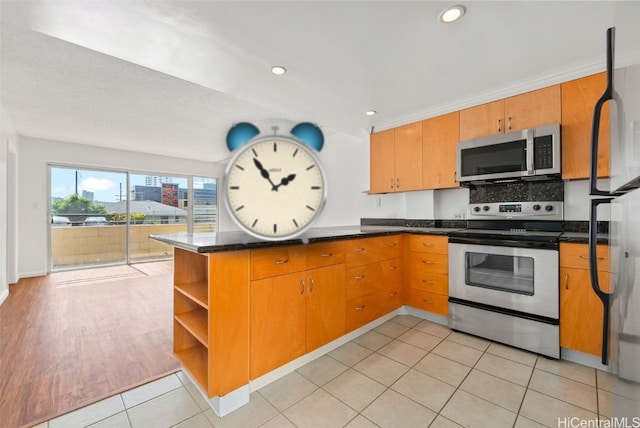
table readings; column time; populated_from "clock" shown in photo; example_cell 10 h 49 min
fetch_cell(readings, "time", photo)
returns 1 h 54 min
